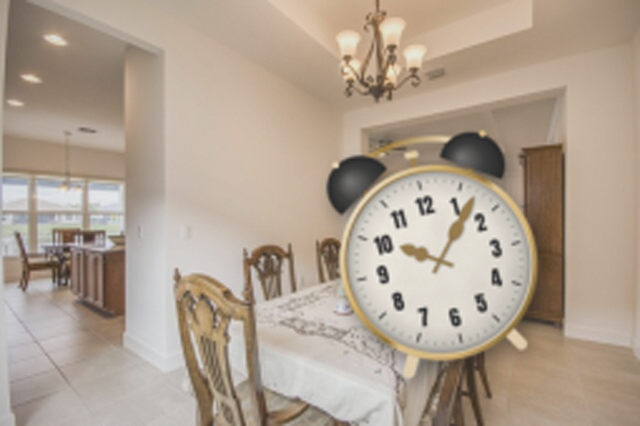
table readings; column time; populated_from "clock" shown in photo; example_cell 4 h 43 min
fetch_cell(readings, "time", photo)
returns 10 h 07 min
